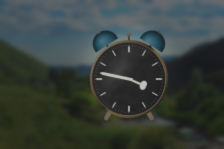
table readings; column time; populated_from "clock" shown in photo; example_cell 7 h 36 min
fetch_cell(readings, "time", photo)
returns 3 h 47 min
